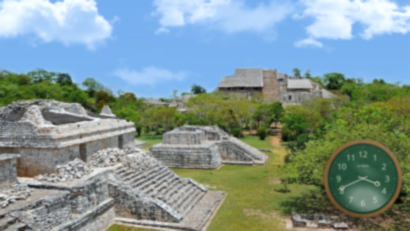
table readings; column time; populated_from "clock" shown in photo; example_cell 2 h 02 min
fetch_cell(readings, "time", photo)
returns 3 h 41 min
